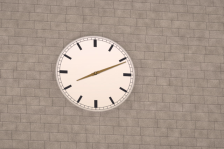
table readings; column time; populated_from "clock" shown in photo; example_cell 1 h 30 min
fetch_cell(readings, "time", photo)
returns 8 h 11 min
